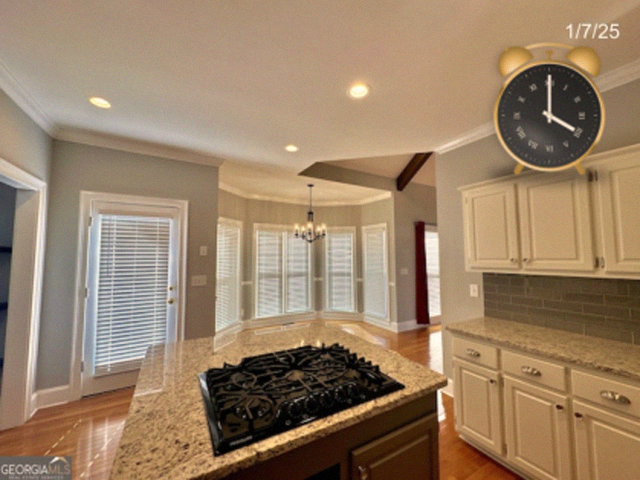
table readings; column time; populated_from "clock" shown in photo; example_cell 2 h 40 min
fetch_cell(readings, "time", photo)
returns 4 h 00 min
